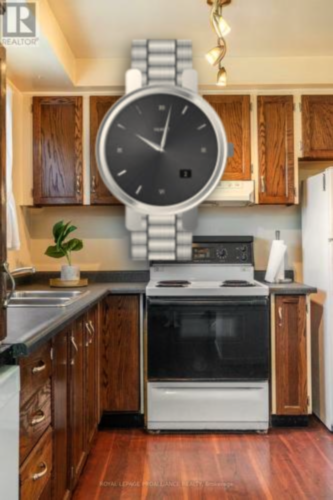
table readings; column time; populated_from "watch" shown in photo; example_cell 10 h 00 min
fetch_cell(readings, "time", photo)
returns 10 h 02 min
